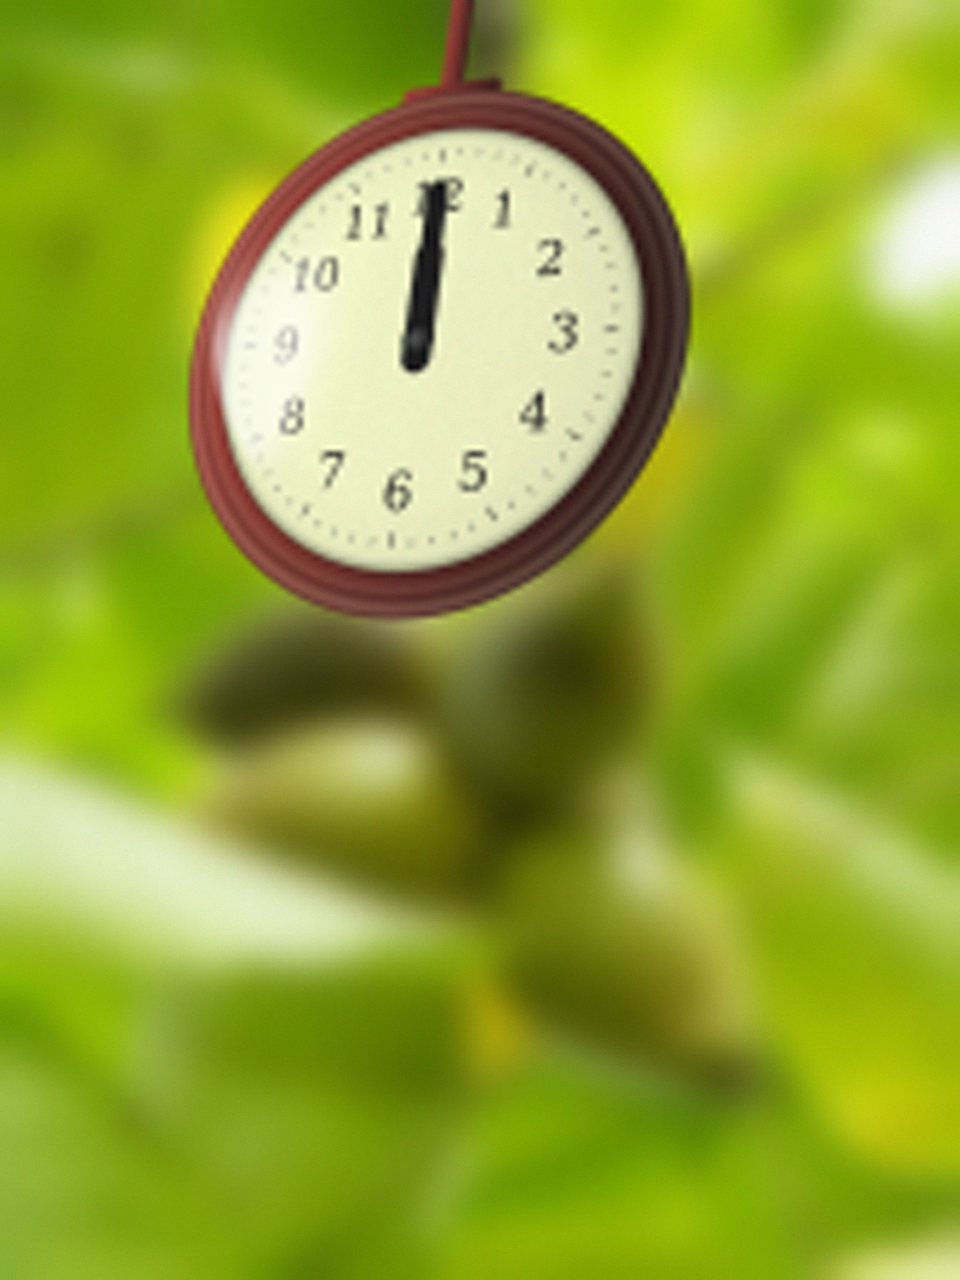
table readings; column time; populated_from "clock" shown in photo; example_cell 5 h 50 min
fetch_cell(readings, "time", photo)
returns 12 h 00 min
